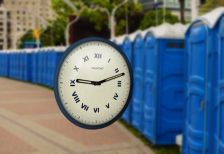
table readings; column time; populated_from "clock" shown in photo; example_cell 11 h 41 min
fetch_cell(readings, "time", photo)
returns 9 h 12 min
